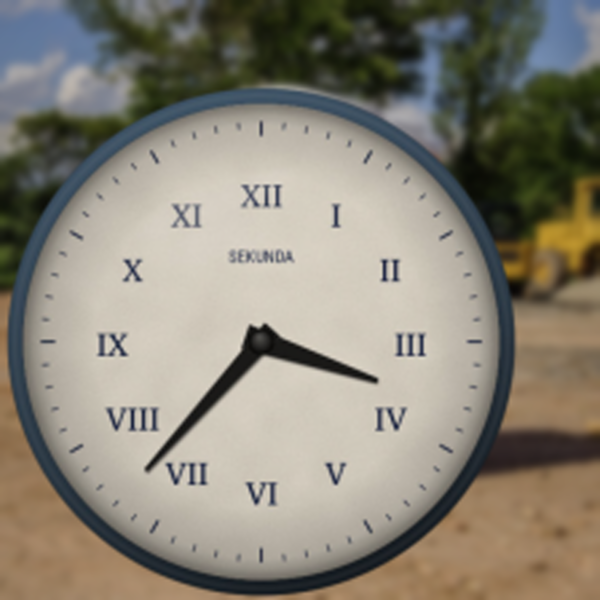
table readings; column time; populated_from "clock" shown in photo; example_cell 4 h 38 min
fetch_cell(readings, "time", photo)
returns 3 h 37 min
